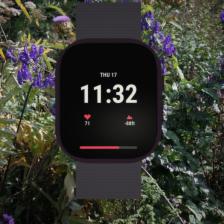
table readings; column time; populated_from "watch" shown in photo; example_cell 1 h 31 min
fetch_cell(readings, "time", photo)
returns 11 h 32 min
